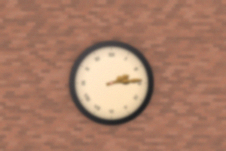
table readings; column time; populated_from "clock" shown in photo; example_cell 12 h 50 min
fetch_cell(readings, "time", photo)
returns 2 h 14 min
